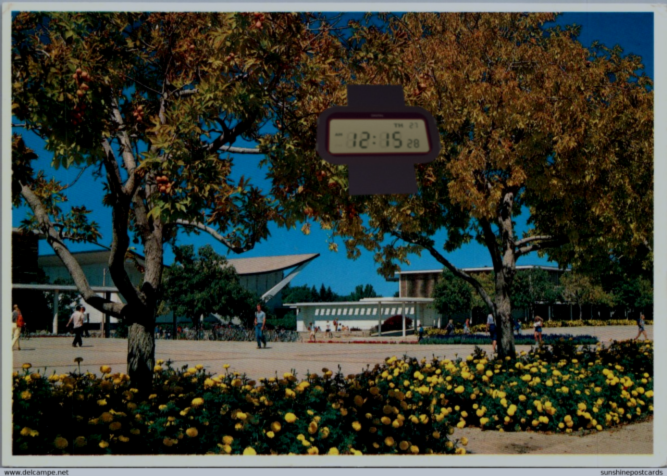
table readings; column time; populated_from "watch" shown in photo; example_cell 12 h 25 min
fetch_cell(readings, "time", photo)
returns 12 h 15 min
